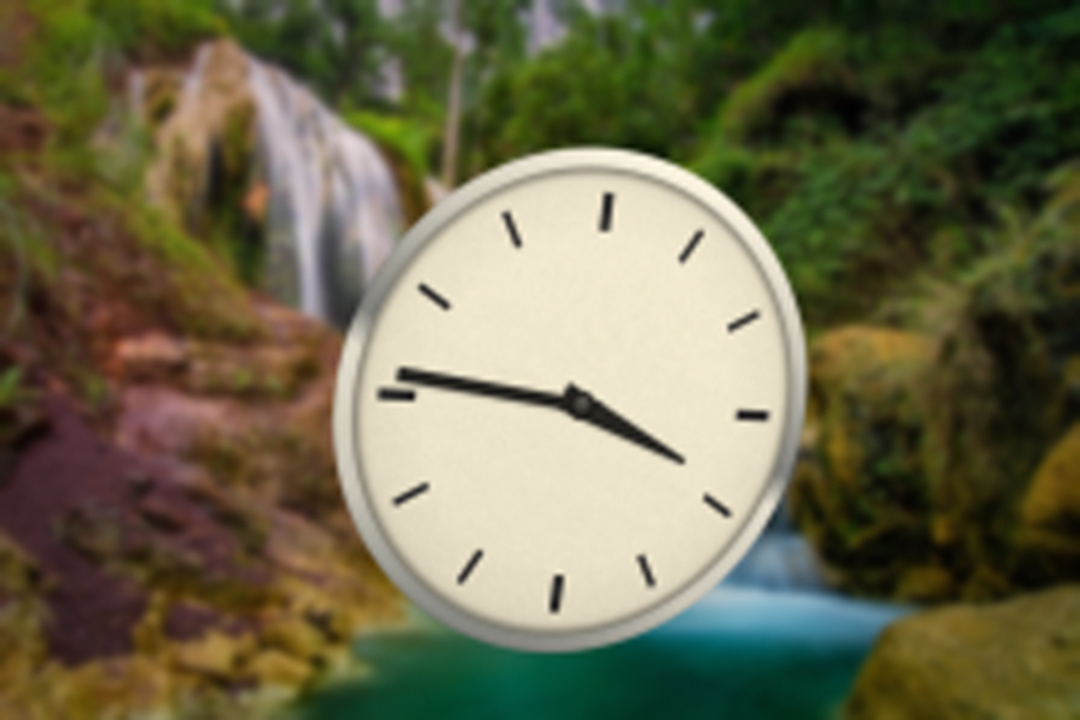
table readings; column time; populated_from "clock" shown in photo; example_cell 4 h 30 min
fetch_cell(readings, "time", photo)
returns 3 h 46 min
